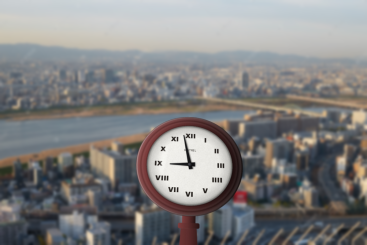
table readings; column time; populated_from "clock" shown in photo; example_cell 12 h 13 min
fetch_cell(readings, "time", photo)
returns 8 h 58 min
